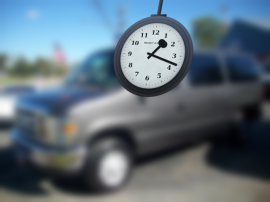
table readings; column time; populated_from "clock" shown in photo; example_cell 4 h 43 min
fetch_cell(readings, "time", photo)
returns 1 h 18 min
